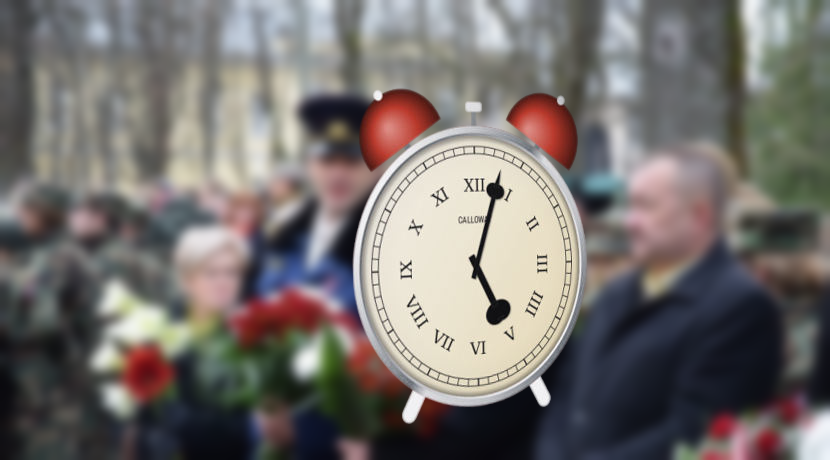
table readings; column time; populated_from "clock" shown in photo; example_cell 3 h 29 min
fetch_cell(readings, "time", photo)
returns 5 h 03 min
